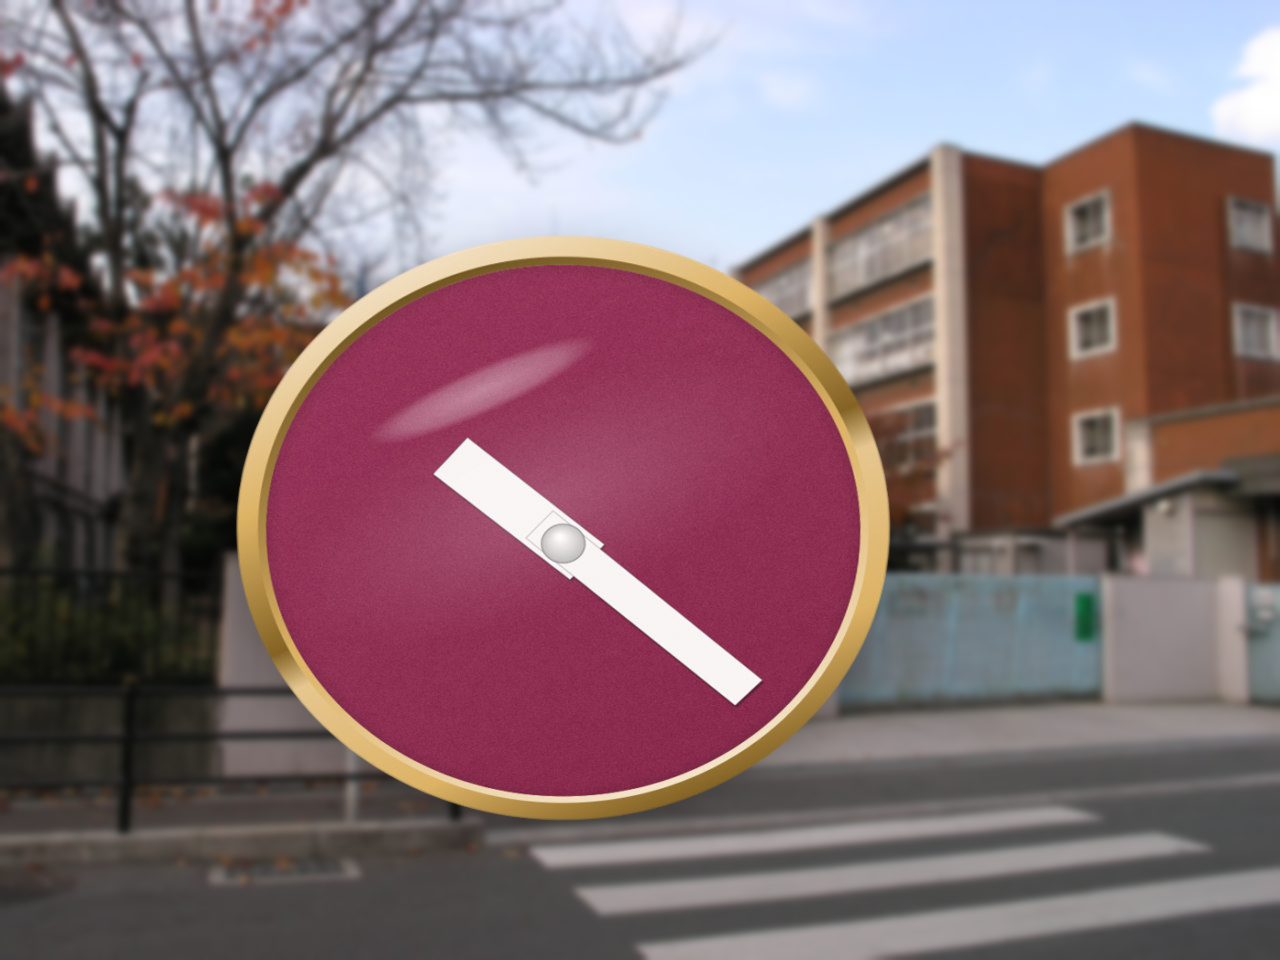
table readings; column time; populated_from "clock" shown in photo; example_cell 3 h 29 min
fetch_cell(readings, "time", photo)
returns 10 h 22 min
